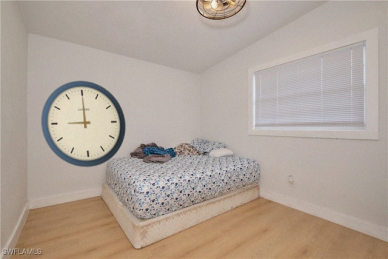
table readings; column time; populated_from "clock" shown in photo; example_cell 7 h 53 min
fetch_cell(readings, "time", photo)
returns 9 h 00 min
